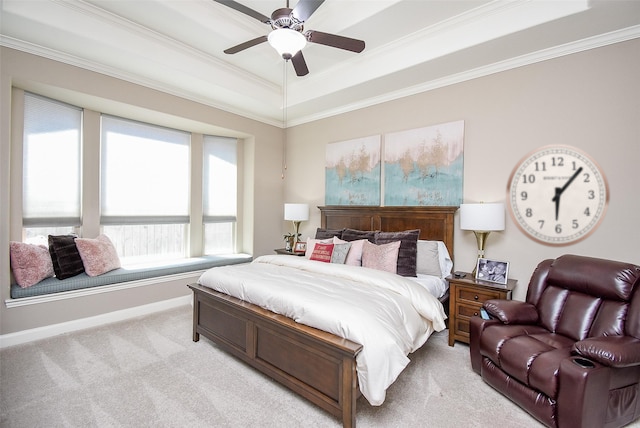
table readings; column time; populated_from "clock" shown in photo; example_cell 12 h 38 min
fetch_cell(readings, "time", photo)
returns 6 h 07 min
